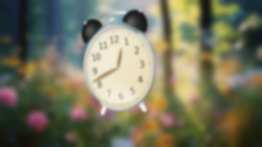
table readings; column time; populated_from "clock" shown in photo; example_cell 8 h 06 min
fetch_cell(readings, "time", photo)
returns 12 h 42 min
